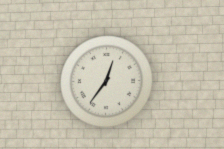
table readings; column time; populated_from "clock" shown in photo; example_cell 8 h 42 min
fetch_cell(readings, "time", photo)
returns 12 h 36 min
